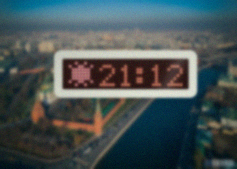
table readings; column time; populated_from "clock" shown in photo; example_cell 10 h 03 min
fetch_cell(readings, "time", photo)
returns 21 h 12 min
